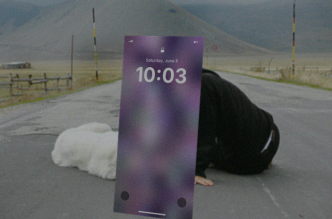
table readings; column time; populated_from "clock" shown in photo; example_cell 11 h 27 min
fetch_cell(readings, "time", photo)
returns 10 h 03 min
